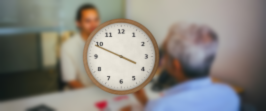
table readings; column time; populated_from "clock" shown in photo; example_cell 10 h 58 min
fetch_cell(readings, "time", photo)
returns 3 h 49 min
